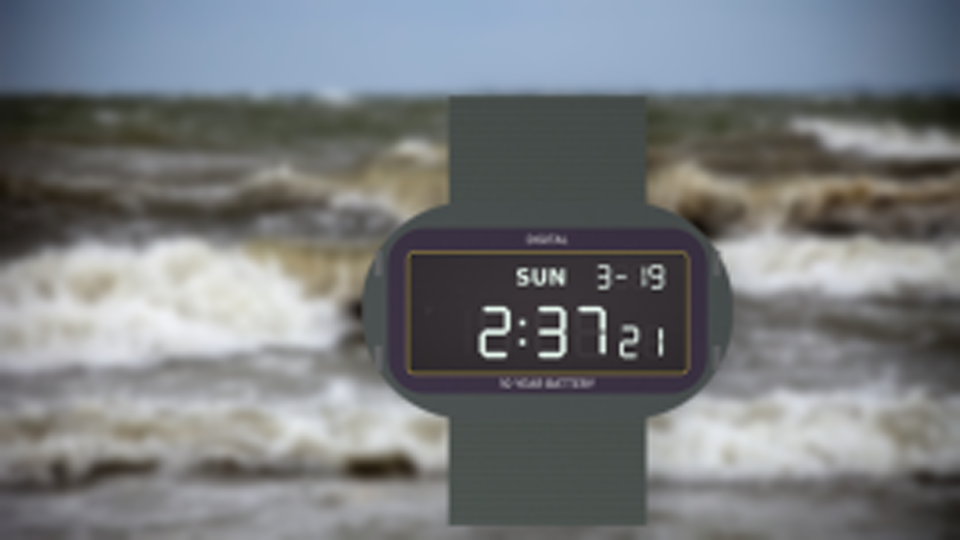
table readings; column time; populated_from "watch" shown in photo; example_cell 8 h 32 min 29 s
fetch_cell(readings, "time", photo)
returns 2 h 37 min 21 s
